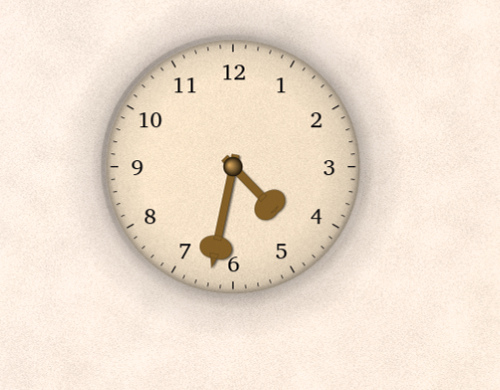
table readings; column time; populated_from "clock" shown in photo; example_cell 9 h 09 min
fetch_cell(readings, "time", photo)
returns 4 h 32 min
